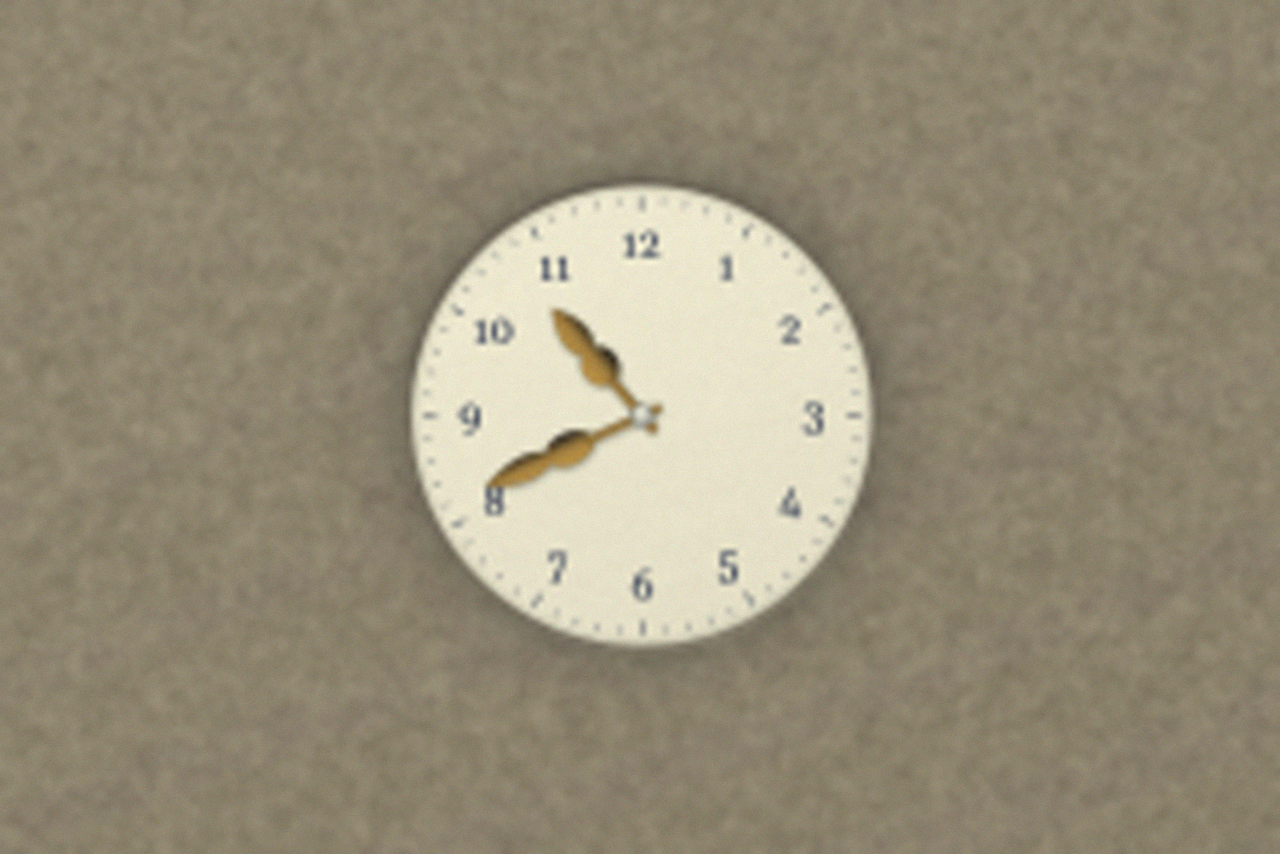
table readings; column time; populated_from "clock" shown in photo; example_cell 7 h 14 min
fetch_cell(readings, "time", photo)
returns 10 h 41 min
